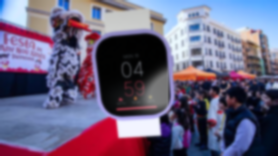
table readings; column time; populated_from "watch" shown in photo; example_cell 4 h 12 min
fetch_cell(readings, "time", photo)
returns 4 h 59 min
